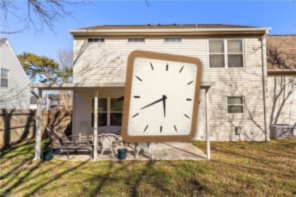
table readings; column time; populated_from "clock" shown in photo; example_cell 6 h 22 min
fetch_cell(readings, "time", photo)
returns 5 h 41 min
